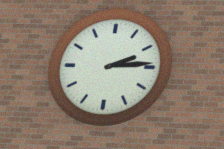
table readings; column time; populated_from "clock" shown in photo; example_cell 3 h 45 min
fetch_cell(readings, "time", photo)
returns 2 h 14 min
